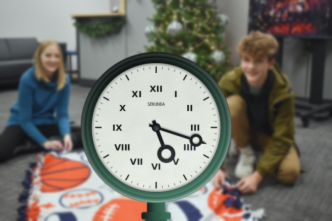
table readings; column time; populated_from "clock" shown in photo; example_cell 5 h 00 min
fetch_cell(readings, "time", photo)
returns 5 h 18 min
